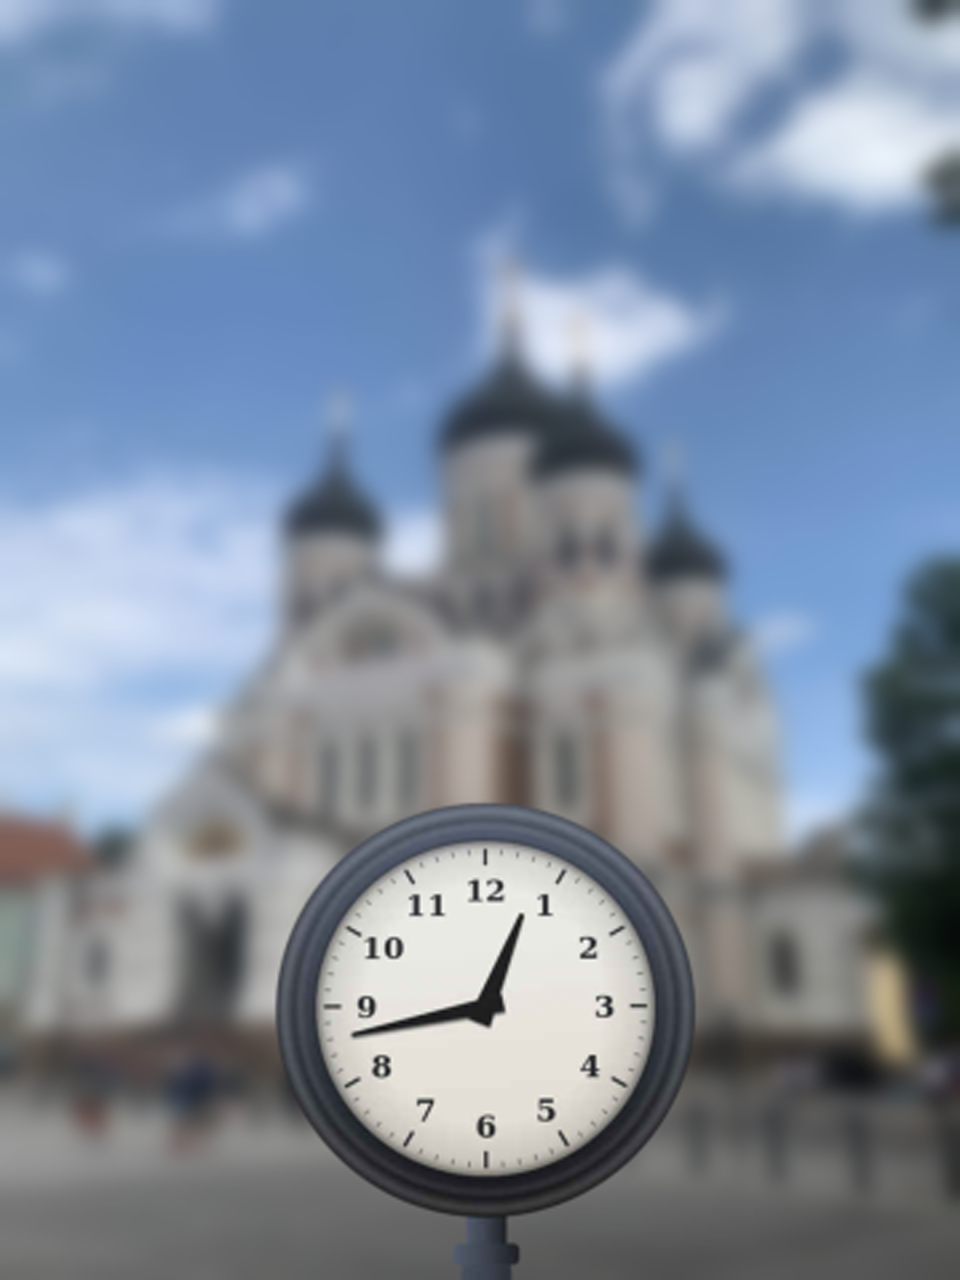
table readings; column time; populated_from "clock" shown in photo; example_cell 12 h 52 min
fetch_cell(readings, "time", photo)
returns 12 h 43 min
